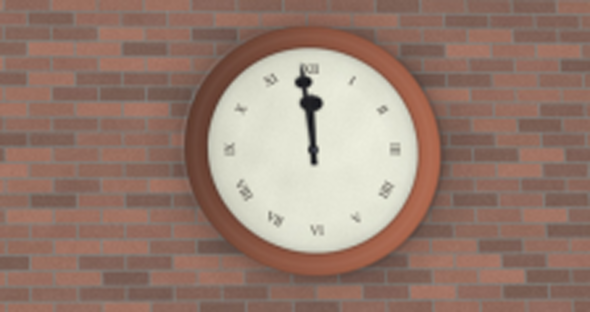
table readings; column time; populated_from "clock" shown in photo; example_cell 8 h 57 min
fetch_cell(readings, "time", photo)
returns 11 h 59 min
